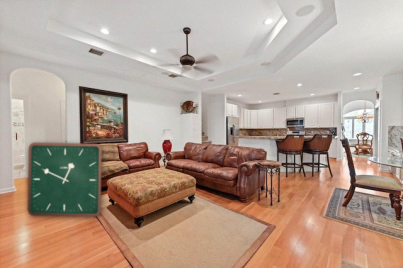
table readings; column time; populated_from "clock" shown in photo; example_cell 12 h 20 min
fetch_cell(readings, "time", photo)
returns 12 h 49 min
